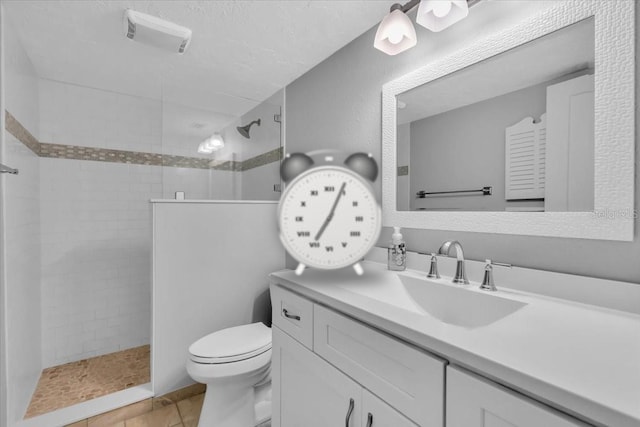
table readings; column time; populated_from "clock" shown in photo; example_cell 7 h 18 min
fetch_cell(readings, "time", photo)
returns 7 h 04 min
